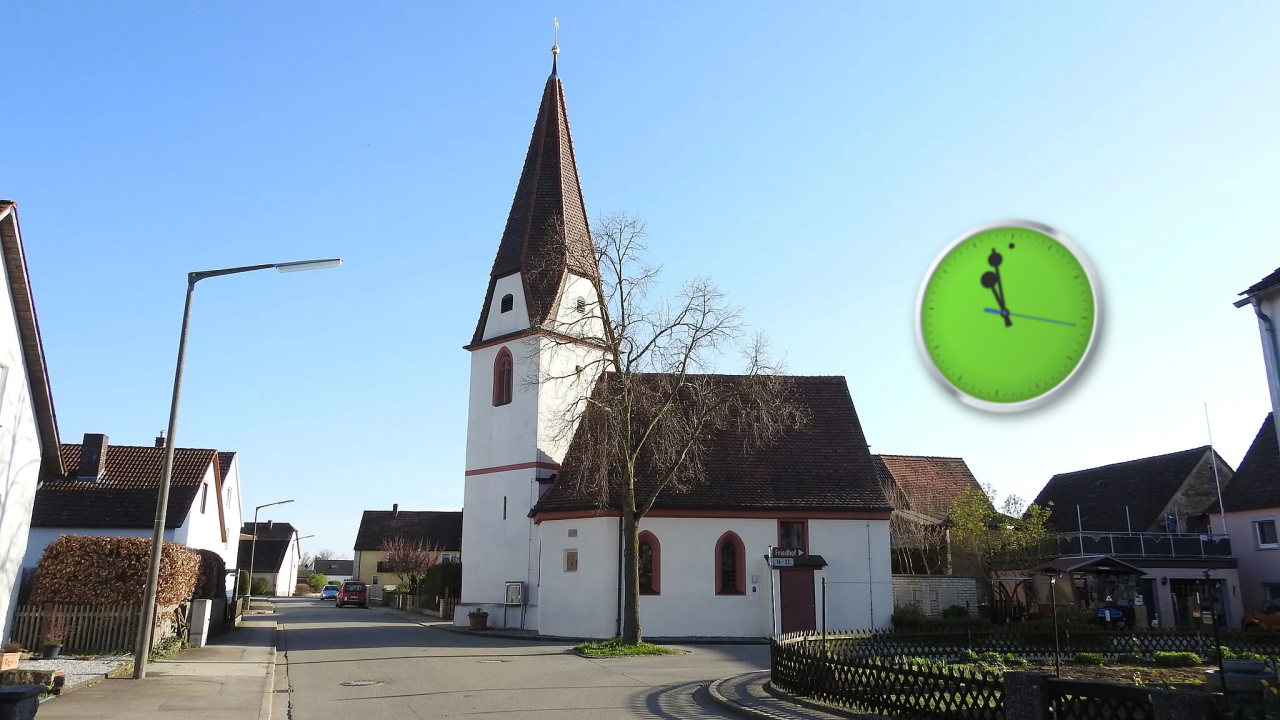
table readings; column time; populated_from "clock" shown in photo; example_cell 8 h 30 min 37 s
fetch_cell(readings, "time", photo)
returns 10 h 57 min 16 s
